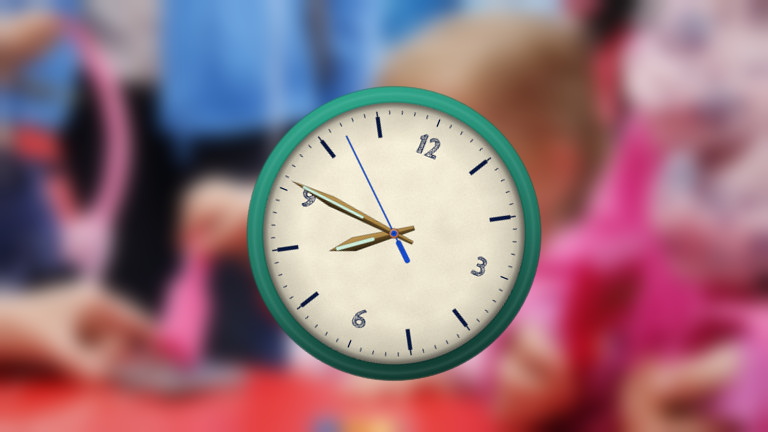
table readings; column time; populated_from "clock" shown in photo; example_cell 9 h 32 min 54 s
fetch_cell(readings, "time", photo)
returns 7 h 45 min 52 s
